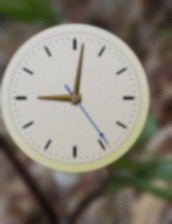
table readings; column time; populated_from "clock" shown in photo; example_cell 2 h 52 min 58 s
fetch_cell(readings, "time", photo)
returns 9 h 01 min 24 s
